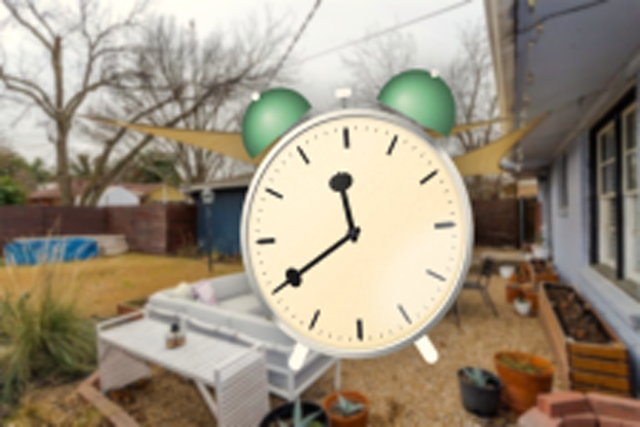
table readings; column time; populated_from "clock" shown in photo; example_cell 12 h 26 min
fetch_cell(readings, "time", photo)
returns 11 h 40 min
